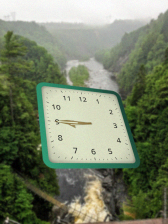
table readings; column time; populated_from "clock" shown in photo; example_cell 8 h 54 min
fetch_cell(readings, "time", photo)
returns 8 h 45 min
